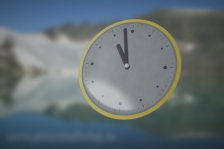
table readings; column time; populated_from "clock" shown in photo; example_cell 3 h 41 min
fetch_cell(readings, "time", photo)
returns 10 h 58 min
